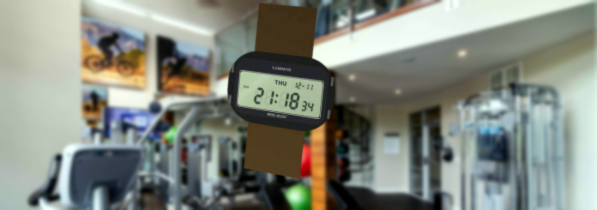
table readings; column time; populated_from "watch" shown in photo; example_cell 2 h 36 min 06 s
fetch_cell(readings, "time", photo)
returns 21 h 18 min 34 s
